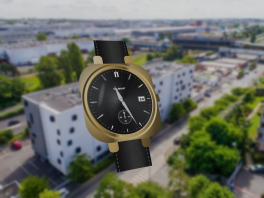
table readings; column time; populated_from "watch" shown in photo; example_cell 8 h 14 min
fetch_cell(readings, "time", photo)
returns 11 h 26 min
